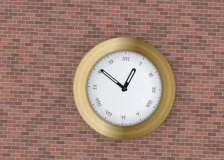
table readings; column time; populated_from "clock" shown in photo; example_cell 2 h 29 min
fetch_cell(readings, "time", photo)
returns 12 h 51 min
